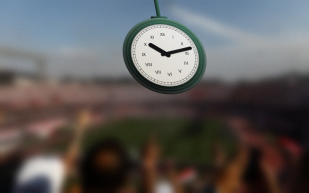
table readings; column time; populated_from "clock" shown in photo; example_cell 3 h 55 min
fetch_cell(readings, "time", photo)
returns 10 h 13 min
